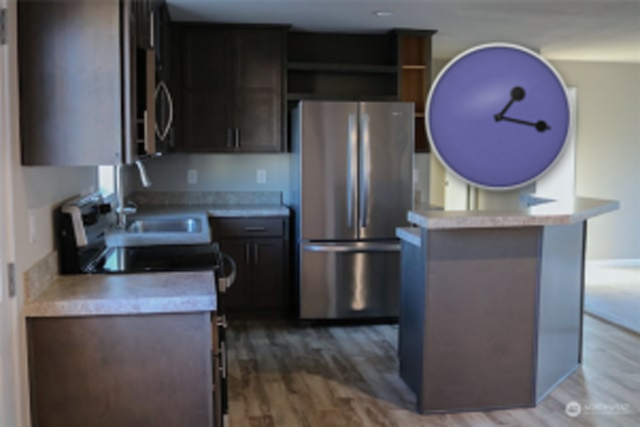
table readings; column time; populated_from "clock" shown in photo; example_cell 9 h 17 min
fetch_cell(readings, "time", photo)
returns 1 h 17 min
